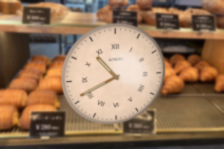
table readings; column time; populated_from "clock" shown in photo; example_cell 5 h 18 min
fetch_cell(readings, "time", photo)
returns 10 h 41 min
